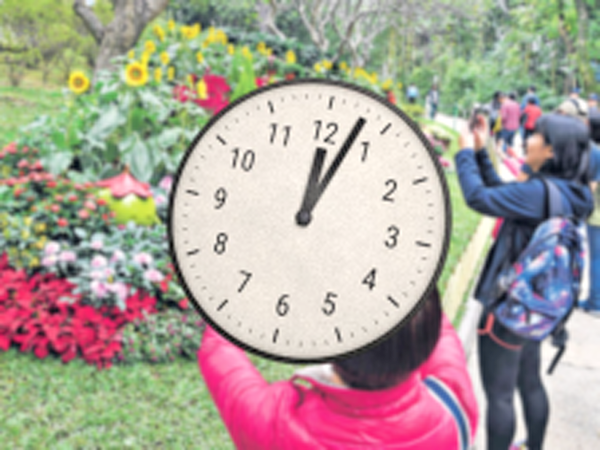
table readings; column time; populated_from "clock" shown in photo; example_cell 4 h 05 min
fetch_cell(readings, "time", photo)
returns 12 h 03 min
